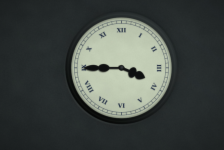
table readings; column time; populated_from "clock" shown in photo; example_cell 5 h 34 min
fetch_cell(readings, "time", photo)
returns 3 h 45 min
